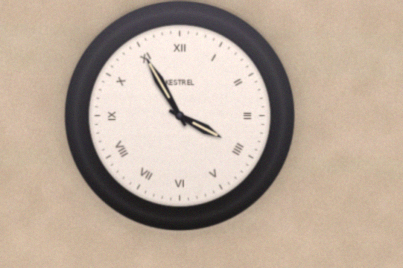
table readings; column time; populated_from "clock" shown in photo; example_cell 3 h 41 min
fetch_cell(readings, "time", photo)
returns 3 h 55 min
